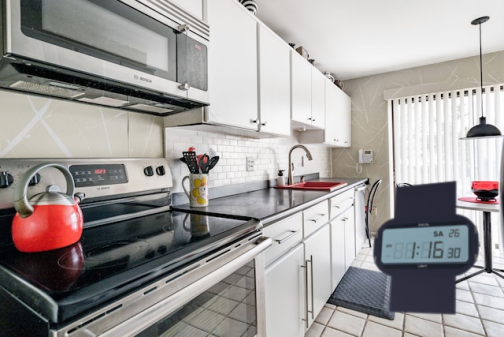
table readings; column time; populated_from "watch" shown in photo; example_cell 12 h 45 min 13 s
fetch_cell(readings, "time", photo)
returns 1 h 16 min 30 s
